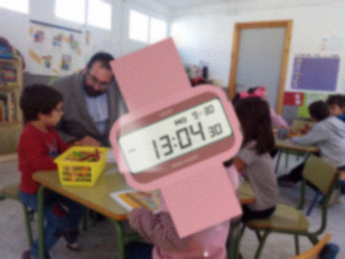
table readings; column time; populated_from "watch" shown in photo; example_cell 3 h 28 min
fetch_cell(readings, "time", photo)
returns 13 h 04 min
